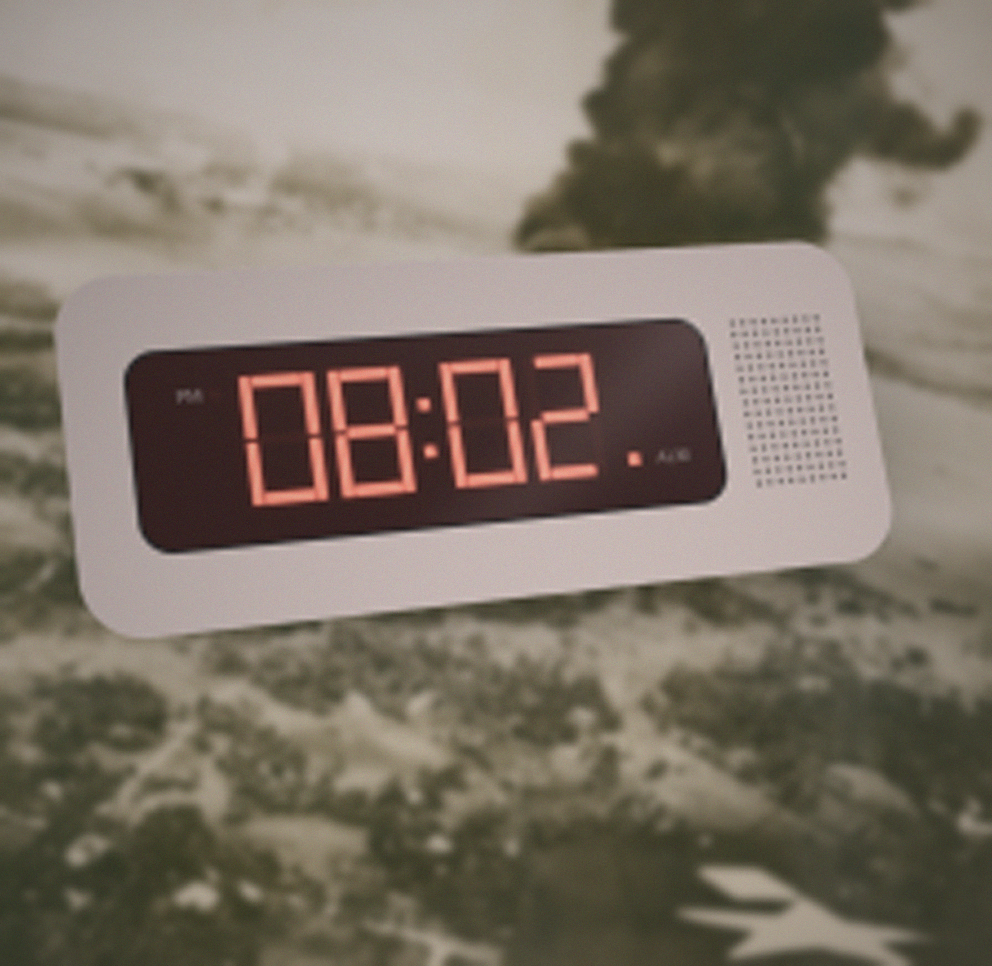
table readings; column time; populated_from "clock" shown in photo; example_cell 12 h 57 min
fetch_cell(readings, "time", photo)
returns 8 h 02 min
